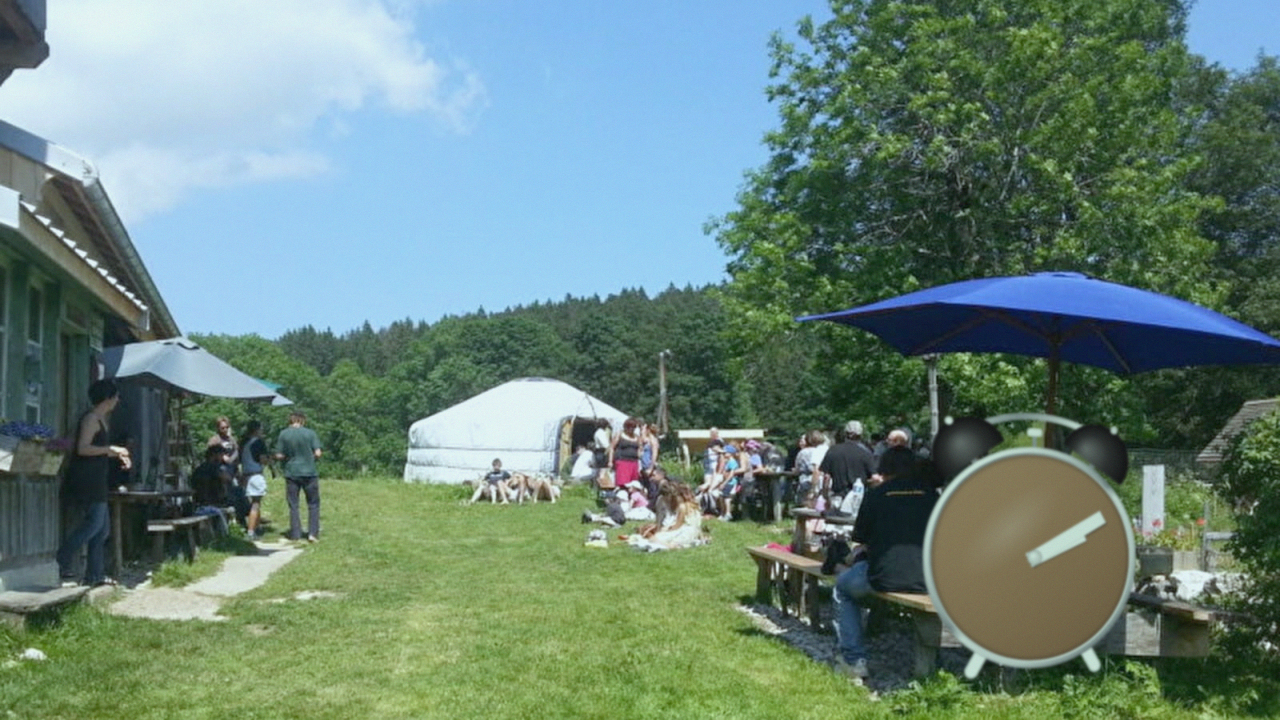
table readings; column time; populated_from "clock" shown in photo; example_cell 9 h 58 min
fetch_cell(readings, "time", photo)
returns 2 h 10 min
